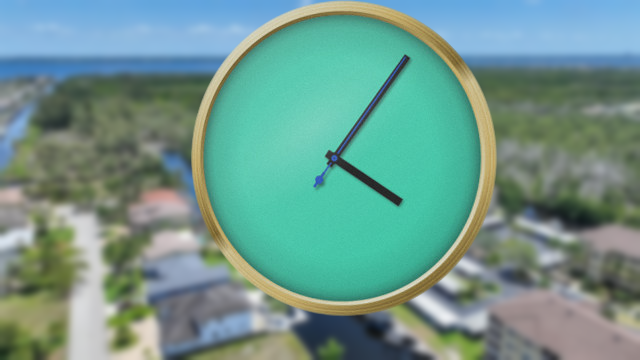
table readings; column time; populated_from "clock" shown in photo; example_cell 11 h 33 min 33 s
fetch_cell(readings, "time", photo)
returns 4 h 06 min 06 s
